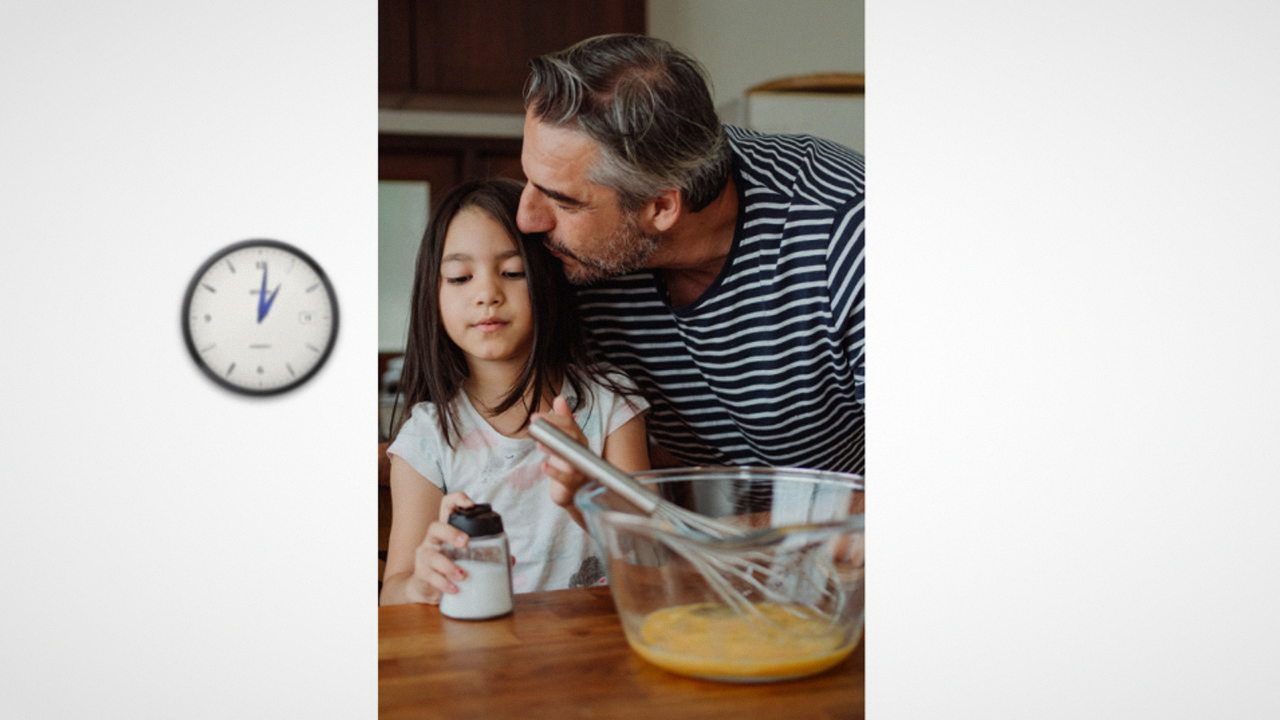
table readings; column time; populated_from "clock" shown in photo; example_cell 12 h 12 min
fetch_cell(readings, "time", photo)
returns 1 h 01 min
